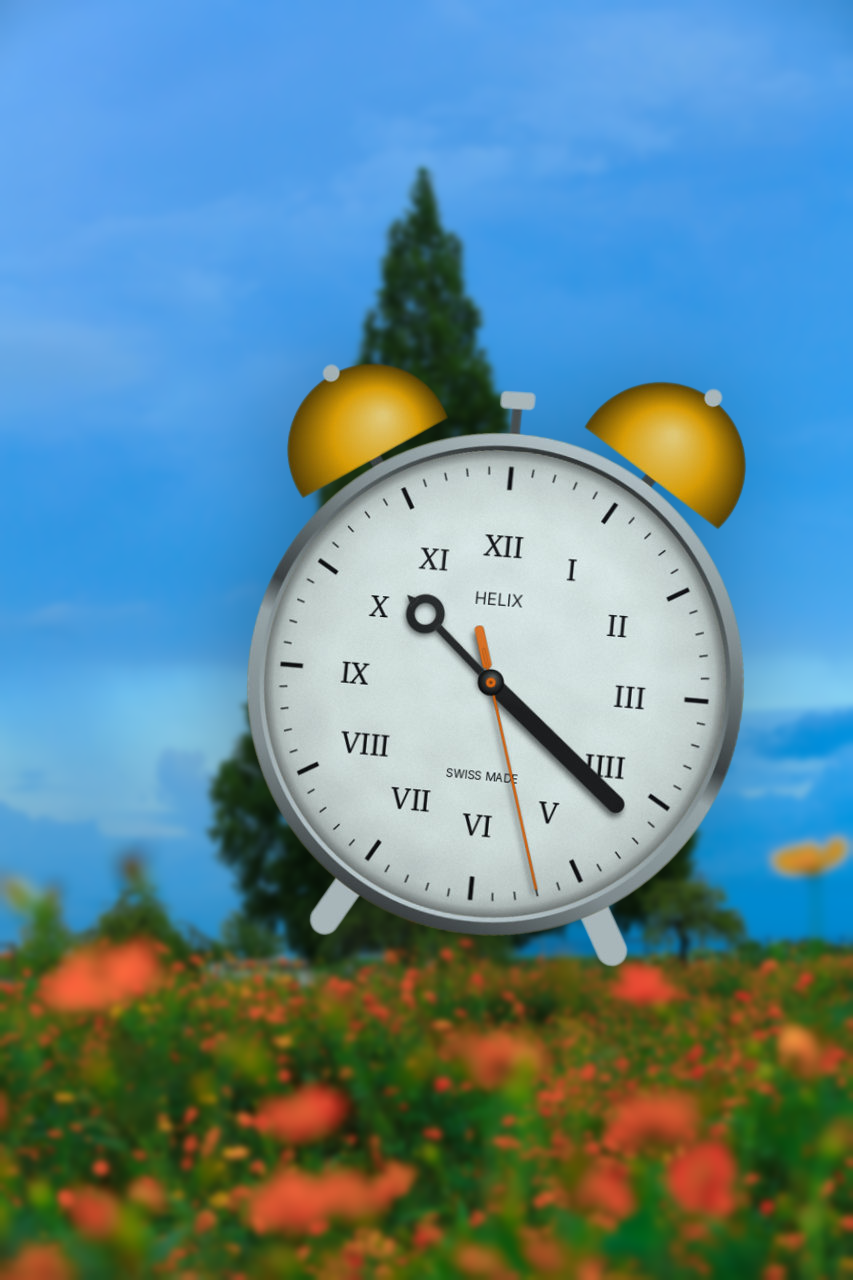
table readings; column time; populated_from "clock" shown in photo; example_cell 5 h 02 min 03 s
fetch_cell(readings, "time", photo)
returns 10 h 21 min 27 s
